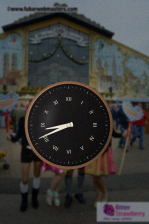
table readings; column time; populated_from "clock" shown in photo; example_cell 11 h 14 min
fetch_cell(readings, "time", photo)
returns 8 h 41 min
